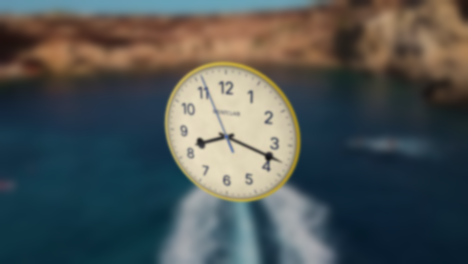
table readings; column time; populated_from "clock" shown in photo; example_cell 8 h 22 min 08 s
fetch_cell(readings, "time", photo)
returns 8 h 17 min 56 s
